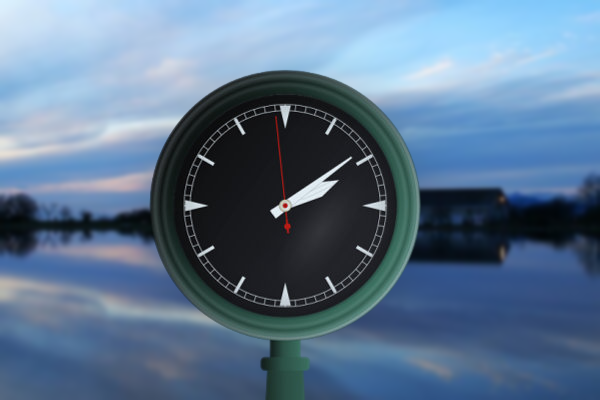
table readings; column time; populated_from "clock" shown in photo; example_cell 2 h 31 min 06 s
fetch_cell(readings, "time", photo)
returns 2 h 08 min 59 s
